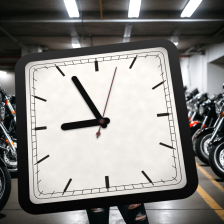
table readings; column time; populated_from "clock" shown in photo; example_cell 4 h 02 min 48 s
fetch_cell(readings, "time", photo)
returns 8 h 56 min 03 s
